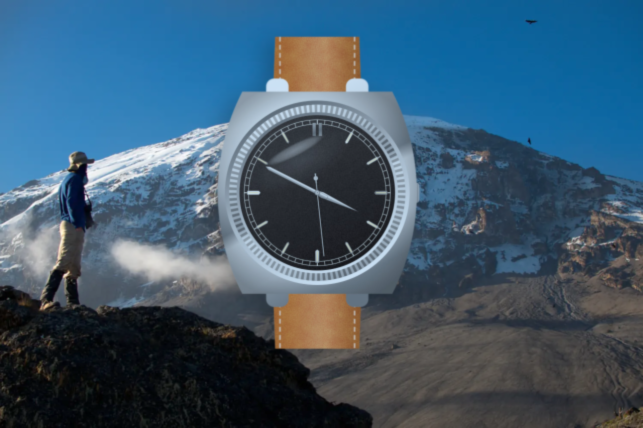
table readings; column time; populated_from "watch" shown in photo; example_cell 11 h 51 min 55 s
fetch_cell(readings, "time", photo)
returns 3 h 49 min 29 s
